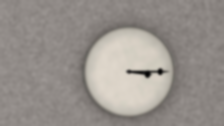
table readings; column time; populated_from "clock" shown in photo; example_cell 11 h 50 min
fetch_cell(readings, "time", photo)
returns 3 h 15 min
